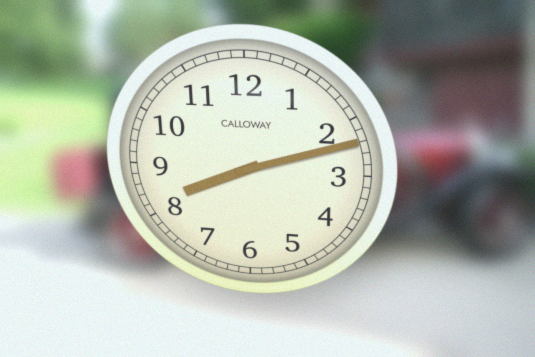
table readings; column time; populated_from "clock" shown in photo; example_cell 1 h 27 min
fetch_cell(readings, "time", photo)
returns 8 h 12 min
